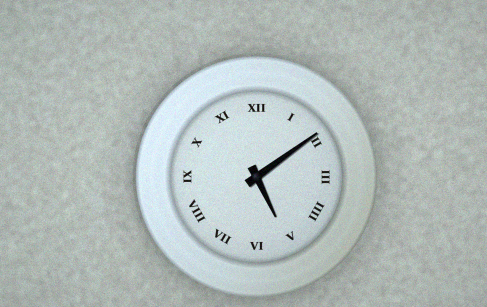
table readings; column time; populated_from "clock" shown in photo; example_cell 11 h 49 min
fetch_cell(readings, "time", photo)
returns 5 h 09 min
